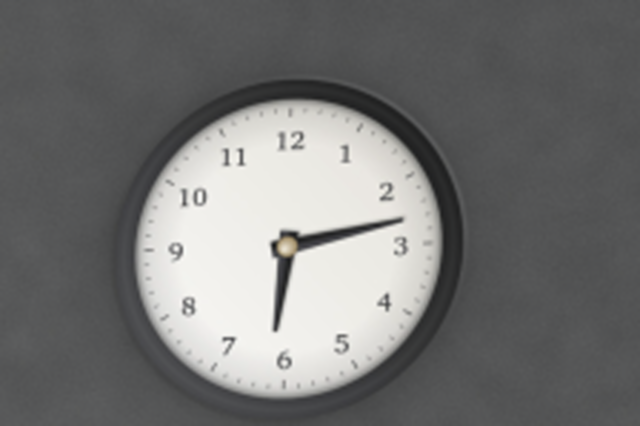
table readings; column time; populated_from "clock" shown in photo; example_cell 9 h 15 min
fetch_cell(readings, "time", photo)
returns 6 h 13 min
